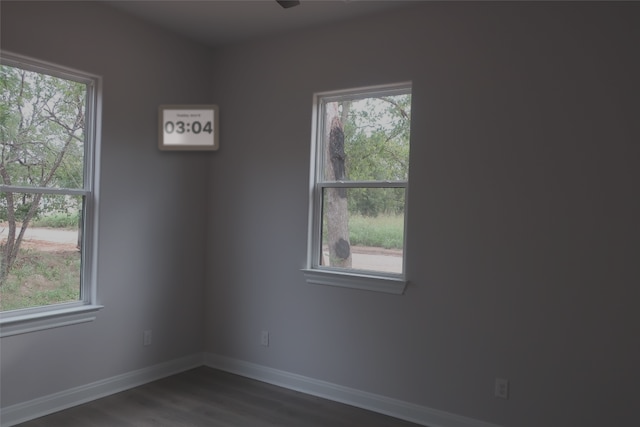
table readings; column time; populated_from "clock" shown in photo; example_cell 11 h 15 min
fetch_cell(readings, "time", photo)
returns 3 h 04 min
